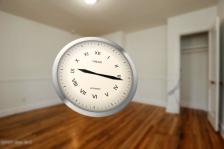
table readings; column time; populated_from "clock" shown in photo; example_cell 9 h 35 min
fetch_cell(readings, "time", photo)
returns 9 h 16 min
